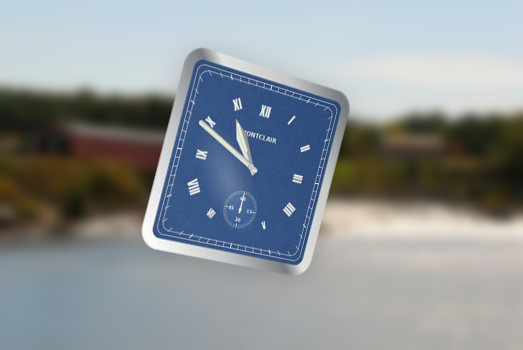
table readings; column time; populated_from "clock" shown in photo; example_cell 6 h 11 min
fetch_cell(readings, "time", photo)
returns 10 h 49 min
